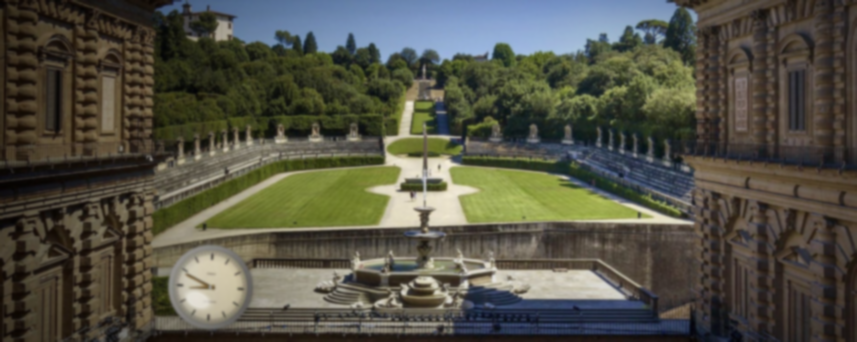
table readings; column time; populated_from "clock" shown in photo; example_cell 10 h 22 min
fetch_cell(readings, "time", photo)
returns 8 h 49 min
